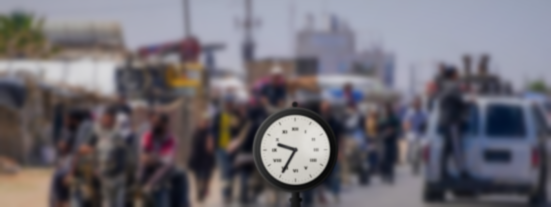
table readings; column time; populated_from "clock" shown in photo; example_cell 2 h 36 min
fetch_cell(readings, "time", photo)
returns 9 h 35 min
